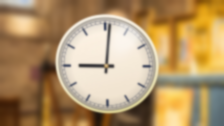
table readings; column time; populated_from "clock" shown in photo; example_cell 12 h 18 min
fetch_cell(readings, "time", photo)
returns 9 h 01 min
